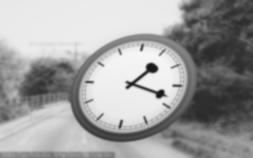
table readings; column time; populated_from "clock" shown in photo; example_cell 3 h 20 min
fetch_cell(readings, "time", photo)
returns 1 h 18 min
